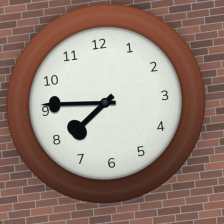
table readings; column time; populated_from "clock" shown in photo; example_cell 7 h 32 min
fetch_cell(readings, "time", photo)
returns 7 h 46 min
